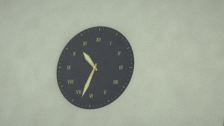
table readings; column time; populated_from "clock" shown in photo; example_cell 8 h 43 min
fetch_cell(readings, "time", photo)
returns 10 h 33 min
